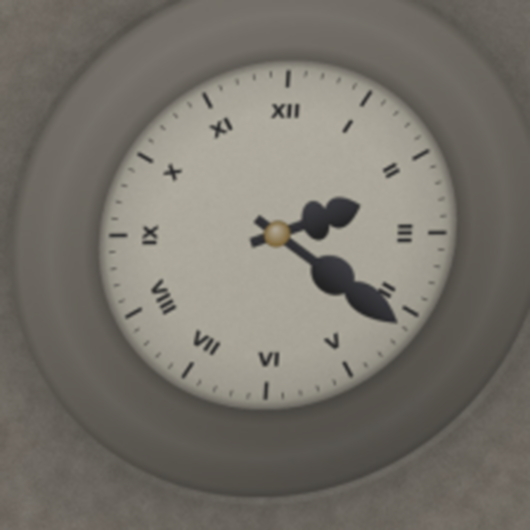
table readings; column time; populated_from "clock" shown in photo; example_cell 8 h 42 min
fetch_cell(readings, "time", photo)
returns 2 h 21 min
